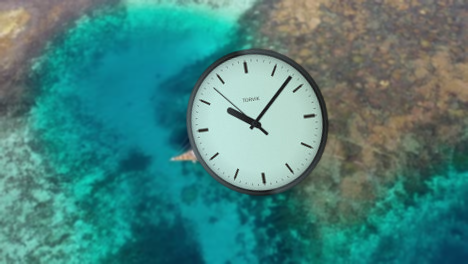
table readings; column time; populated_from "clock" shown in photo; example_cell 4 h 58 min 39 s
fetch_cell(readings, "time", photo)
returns 10 h 07 min 53 s
